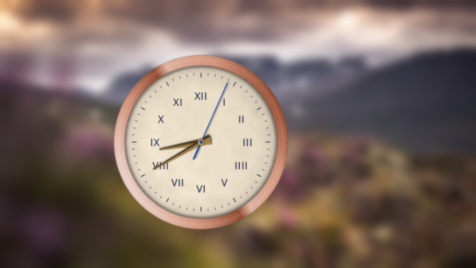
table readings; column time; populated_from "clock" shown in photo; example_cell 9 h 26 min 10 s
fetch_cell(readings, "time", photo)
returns 8 h 40 min 04 s
